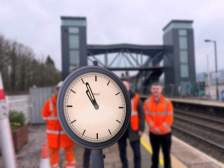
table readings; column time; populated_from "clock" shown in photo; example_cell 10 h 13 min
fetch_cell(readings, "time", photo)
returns 10 h 56 min
